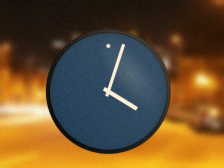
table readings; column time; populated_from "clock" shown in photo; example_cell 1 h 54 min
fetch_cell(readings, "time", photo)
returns 4 h 03 min
